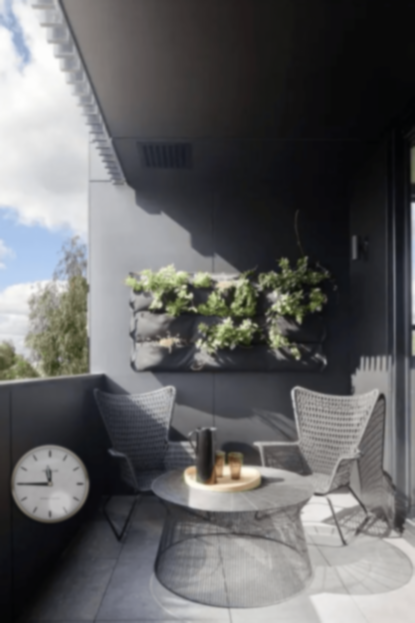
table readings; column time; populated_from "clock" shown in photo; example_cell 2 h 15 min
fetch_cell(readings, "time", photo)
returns 11 h 45 min
